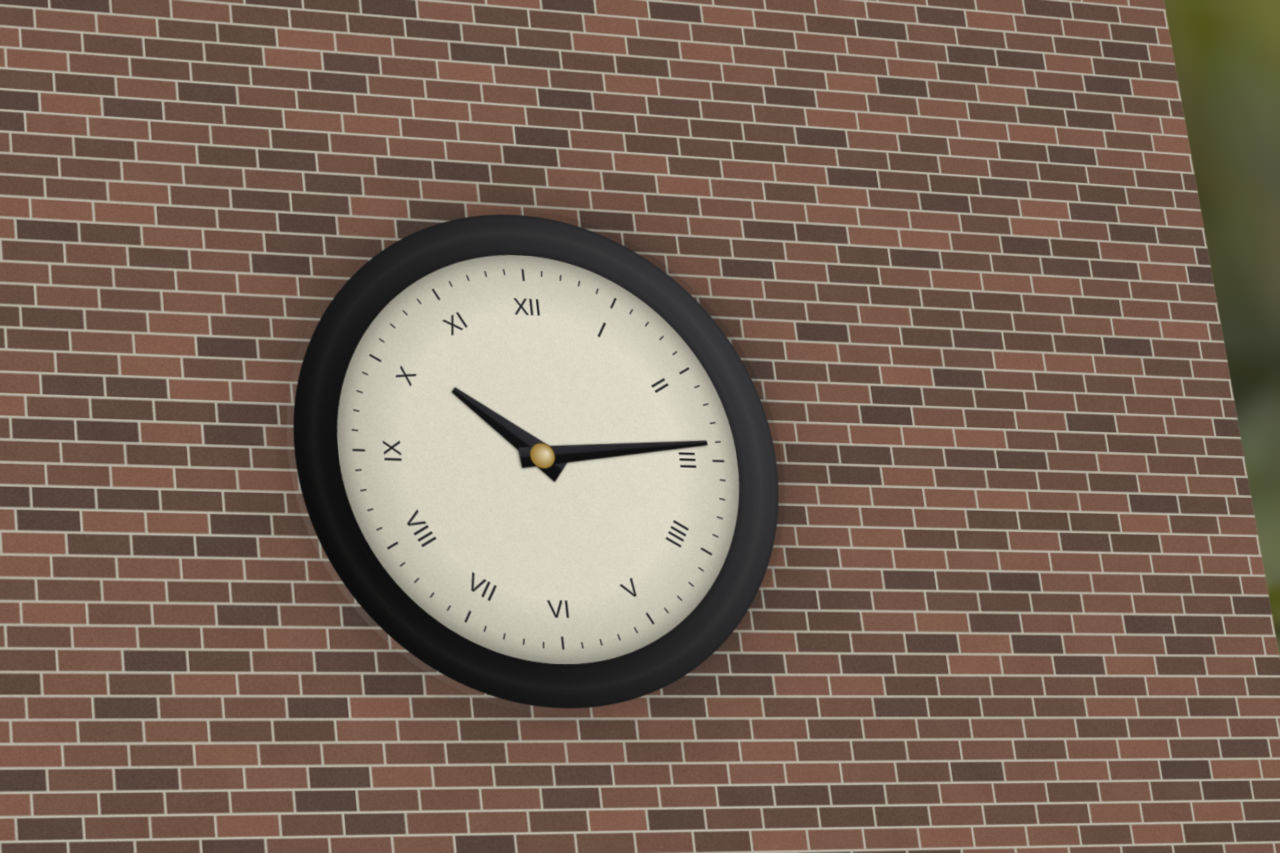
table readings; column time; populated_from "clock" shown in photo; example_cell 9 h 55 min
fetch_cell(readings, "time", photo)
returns 10 h 14 min
